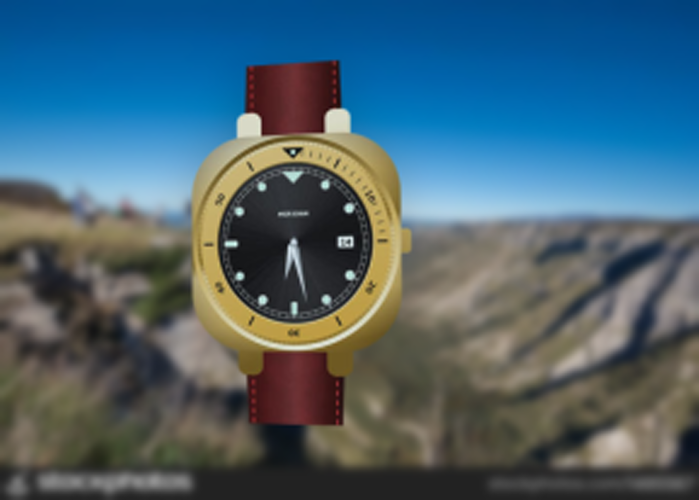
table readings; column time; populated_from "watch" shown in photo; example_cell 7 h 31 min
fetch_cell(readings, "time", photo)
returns 6 h 28 min
